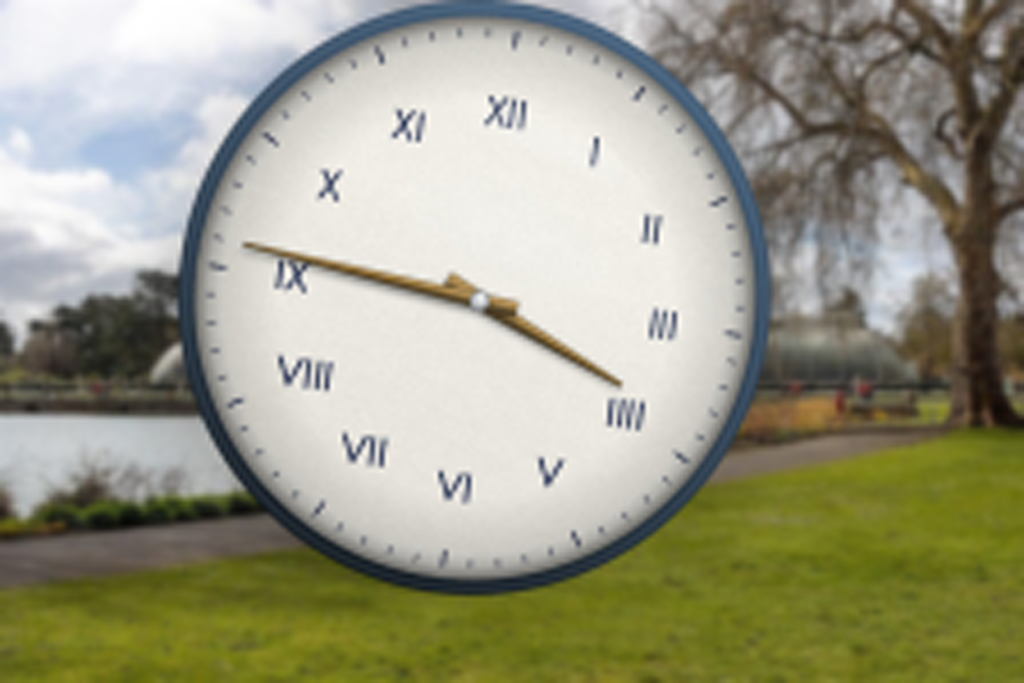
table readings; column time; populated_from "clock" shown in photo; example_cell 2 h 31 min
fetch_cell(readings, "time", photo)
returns 3 h 46 min
